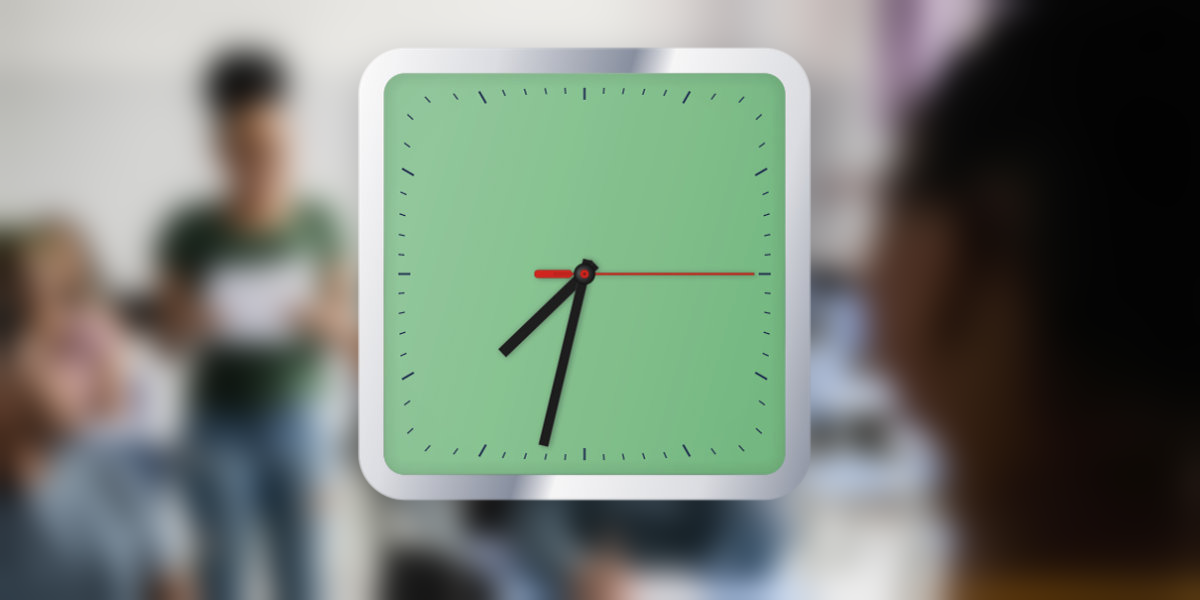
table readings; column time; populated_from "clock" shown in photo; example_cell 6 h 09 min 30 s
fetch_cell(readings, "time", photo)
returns 7 h 32 min 15 s
